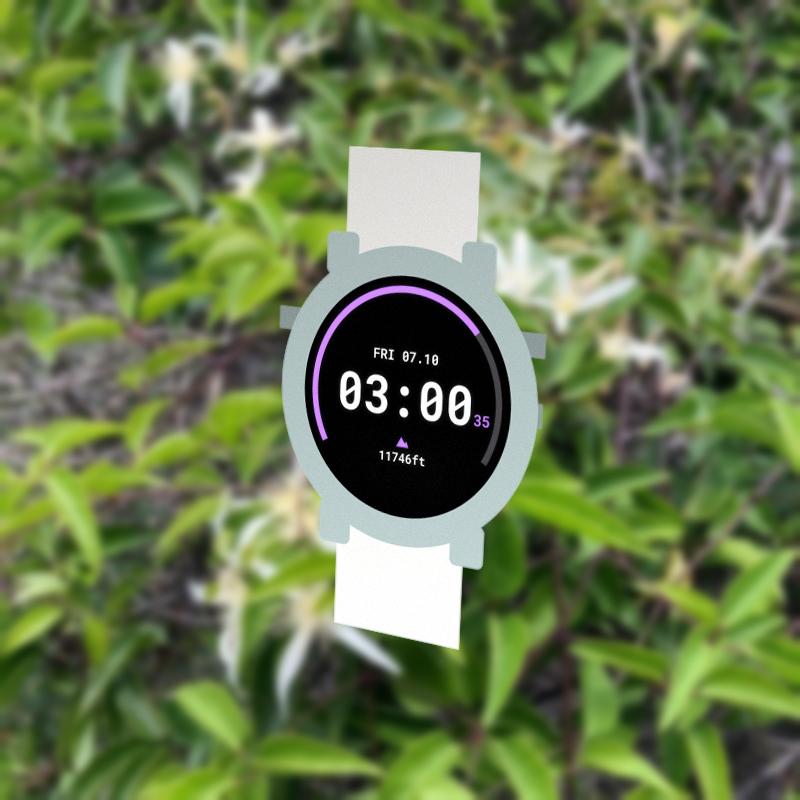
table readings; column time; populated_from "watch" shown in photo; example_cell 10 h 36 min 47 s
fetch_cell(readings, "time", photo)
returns 3 h 00 min 35 s
